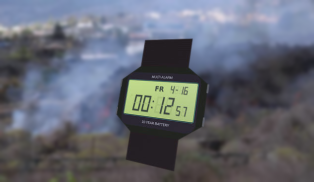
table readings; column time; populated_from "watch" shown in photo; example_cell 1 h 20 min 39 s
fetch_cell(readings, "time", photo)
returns 0 h 12 min 57 s
